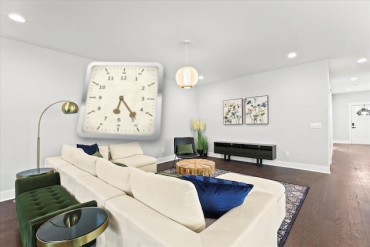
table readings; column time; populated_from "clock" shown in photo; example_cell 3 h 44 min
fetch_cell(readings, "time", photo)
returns 6 h 24 min
